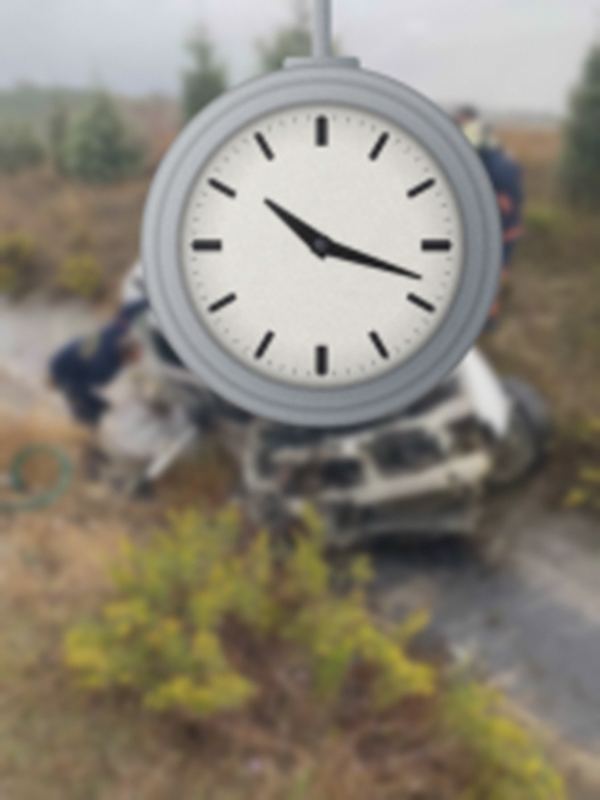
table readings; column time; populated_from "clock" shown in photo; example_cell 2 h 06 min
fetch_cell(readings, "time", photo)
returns 10 h 18 min
